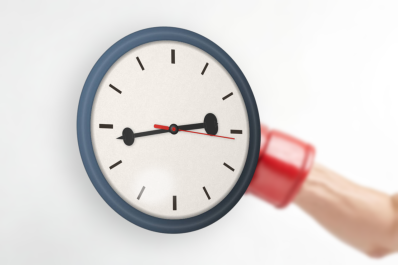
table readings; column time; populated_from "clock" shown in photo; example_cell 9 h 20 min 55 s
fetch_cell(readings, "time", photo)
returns 2 h 43 min 16 s
